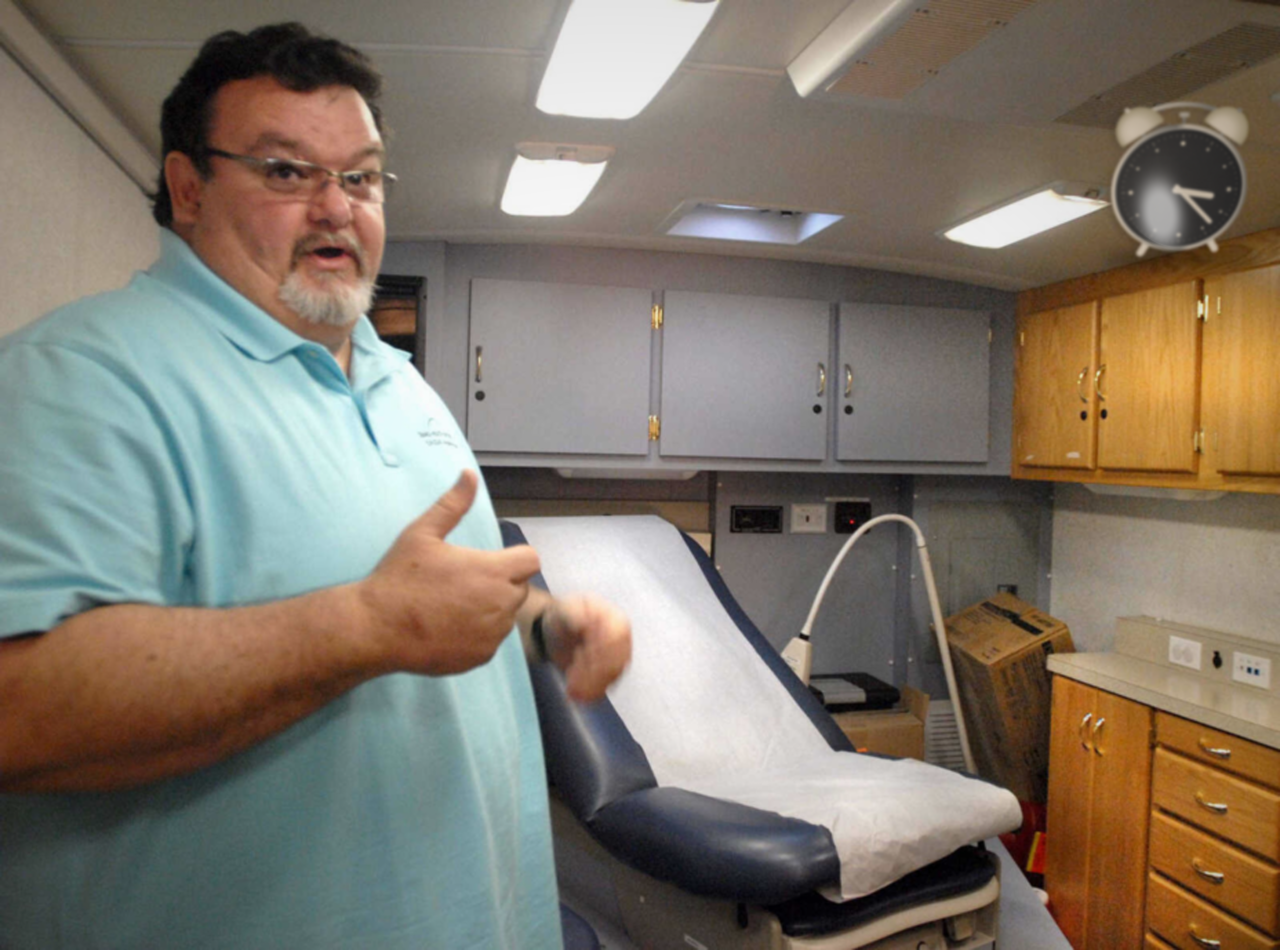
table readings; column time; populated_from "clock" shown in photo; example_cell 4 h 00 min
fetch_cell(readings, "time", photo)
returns 3 h 23 min
